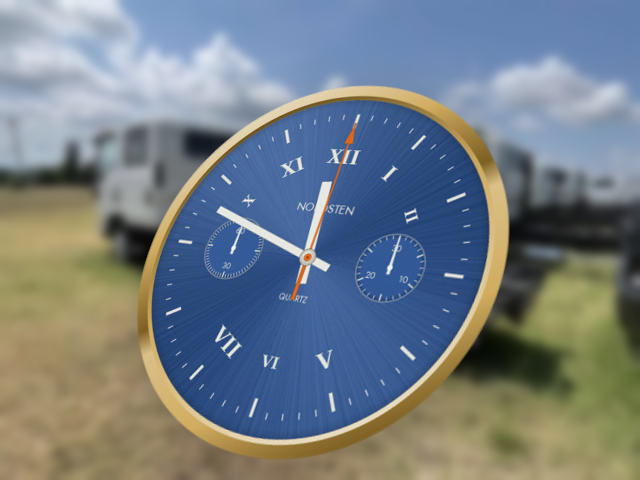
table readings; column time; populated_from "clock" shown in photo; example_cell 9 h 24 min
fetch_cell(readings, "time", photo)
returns 11 h 48 min
